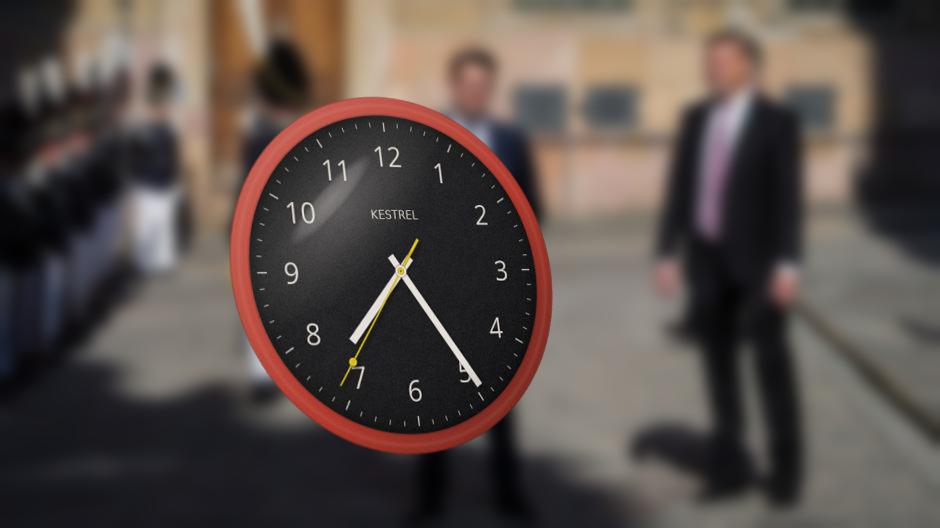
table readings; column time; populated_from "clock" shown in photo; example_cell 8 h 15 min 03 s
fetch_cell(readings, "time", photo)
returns 7 h 24 min 36 s
